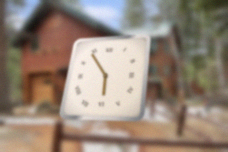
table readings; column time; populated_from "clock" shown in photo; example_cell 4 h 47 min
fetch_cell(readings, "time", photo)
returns 5 h 54 min
